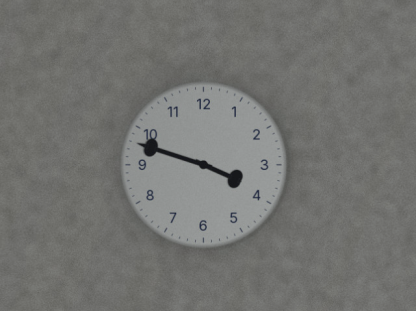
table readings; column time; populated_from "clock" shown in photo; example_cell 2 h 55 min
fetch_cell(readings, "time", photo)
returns 3 h 48 min
